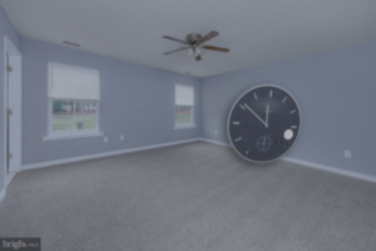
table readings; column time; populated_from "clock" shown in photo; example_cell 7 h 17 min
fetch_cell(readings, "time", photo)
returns 11 h 51 min
